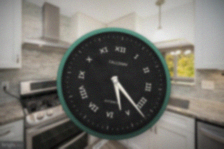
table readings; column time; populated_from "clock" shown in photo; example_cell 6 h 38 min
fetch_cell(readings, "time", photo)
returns 5 h 22 min
